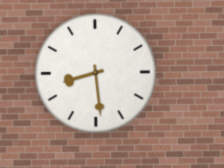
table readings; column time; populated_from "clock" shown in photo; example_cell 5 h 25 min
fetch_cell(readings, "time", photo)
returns 8 h 29 min
